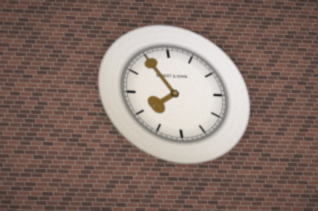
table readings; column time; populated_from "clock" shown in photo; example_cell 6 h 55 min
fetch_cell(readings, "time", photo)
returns 7 h 55 min
